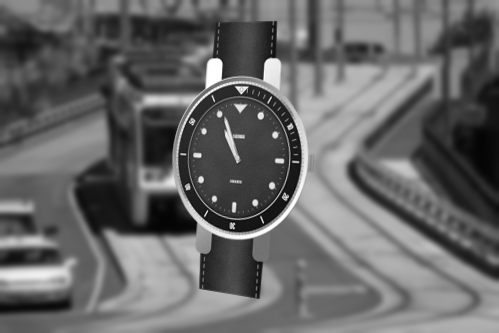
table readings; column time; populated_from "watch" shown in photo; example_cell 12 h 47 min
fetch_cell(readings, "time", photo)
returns 10 h 56 min
